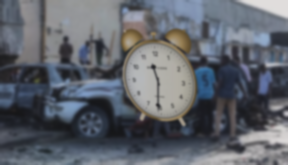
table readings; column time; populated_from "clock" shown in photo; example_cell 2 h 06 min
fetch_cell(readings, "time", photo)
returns 11 h 31 min
